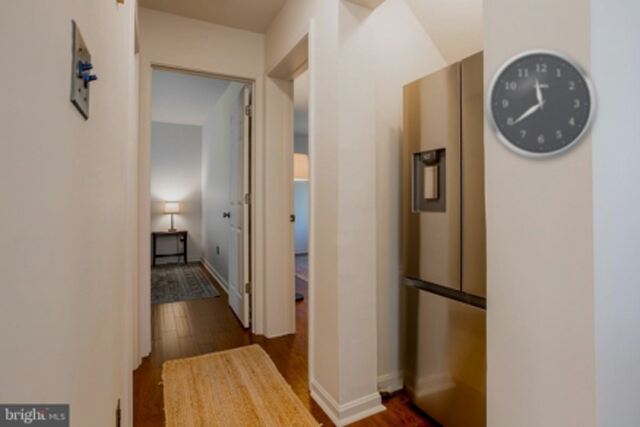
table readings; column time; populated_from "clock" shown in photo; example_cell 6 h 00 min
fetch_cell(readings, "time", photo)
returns 11 h 39 min
